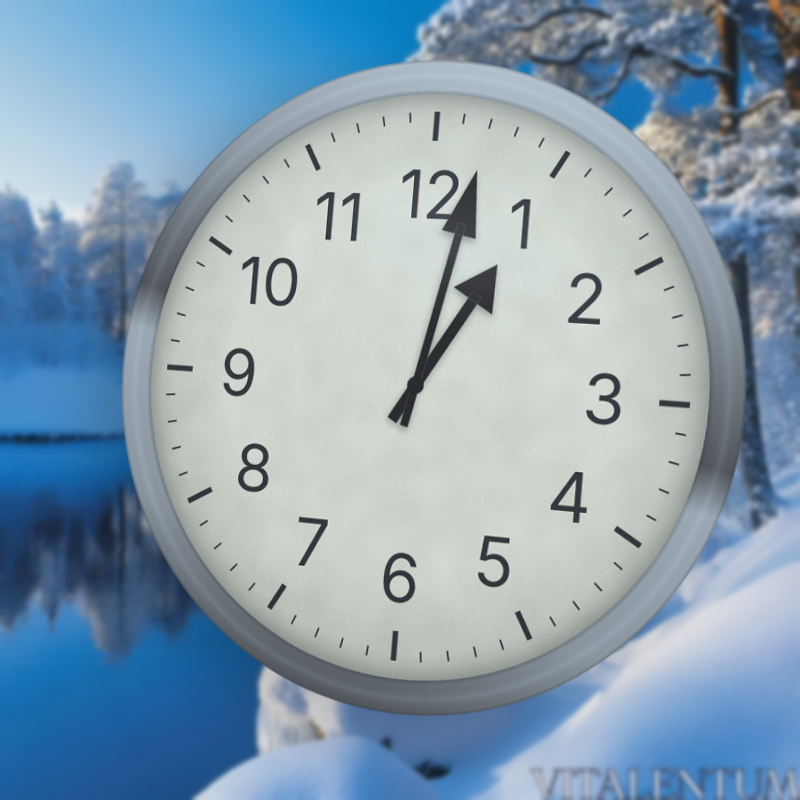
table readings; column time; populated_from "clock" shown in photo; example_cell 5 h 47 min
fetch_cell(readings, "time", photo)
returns 1 h 02 min
